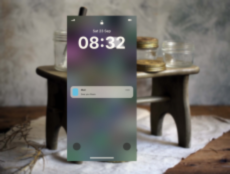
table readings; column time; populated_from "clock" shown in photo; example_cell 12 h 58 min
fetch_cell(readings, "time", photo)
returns 8 h 32 min
